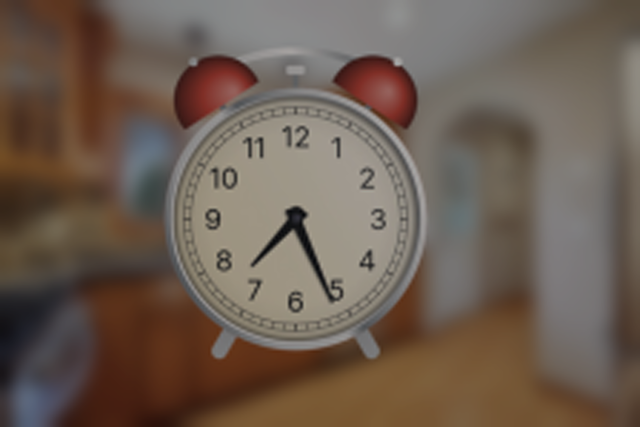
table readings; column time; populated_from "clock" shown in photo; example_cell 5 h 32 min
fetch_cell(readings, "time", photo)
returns 7 h 26 min
